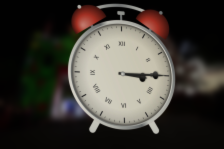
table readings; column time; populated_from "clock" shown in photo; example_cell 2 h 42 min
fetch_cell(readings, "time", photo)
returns 3 h 15 min
